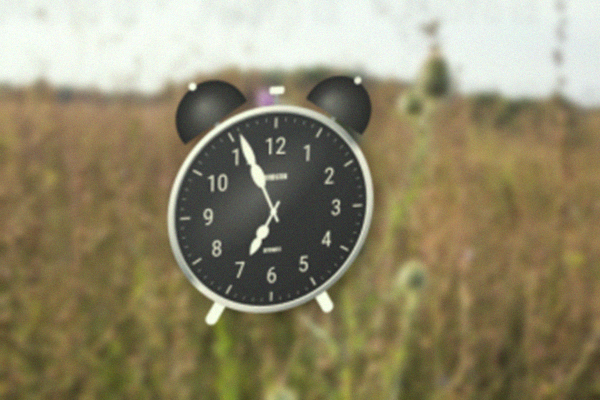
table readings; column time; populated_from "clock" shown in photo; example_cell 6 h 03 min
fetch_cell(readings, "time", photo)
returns 6 h 56 min
